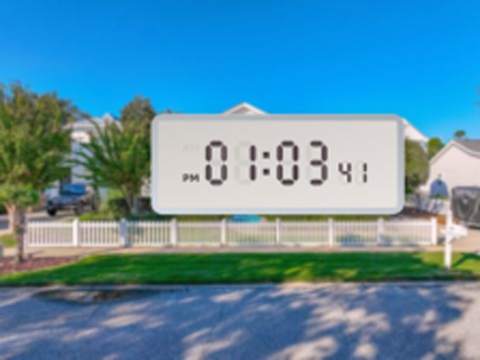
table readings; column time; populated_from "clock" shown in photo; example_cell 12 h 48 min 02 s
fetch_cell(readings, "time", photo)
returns 1 h 03 min 41 s
